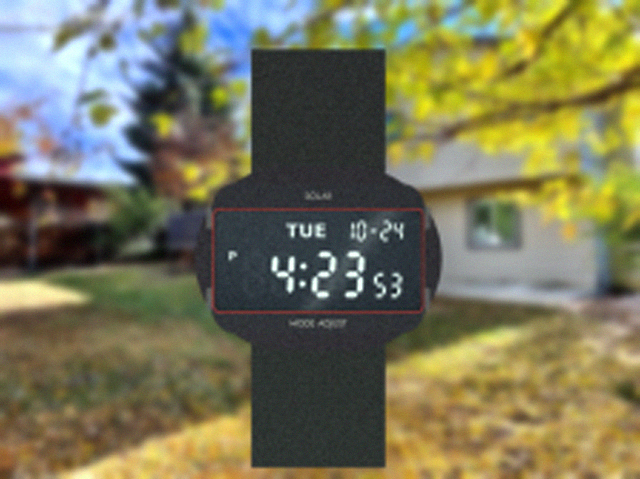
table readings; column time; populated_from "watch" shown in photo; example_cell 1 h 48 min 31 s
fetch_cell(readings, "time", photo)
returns 4 h 23 min 53 s
